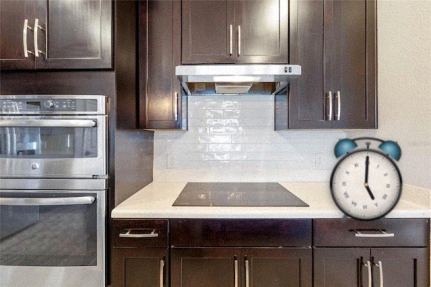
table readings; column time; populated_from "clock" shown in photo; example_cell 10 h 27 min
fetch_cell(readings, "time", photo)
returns 5 h 00 min
